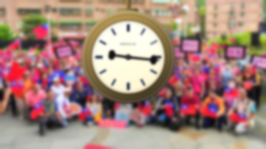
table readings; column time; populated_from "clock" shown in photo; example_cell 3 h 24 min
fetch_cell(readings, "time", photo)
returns 9 h 16 min
